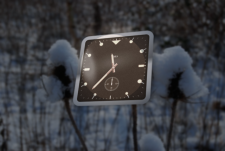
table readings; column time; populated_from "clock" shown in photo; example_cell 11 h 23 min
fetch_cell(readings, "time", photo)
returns 11 h 37 min
